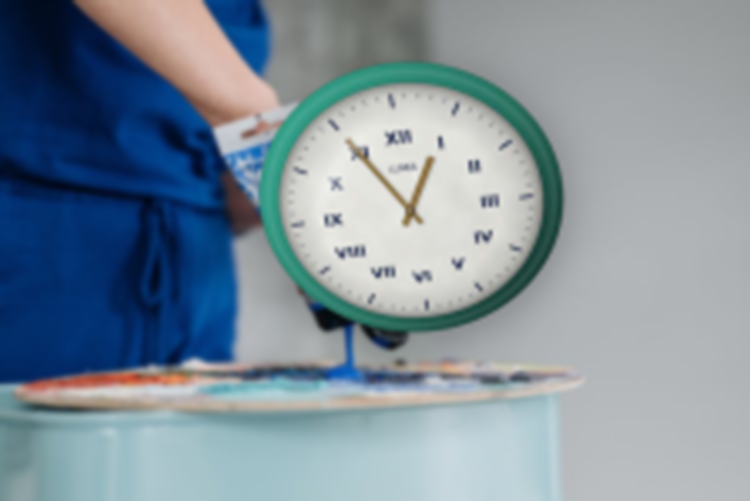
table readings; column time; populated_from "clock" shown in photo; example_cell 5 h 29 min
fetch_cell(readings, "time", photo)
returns 12 h 55 min
